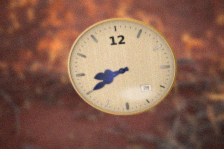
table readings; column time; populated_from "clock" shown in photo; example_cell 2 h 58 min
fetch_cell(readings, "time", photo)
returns 8 h 40 min
